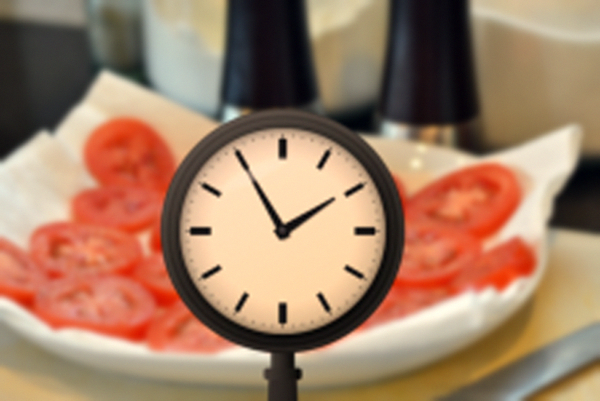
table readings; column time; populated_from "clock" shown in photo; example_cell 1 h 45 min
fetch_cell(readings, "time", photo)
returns 1 h 55 min
